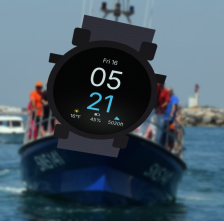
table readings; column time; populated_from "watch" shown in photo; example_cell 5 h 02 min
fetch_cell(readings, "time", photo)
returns 5 h 21 min
